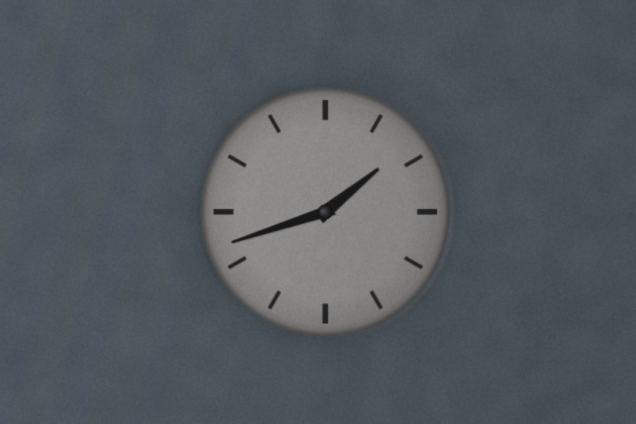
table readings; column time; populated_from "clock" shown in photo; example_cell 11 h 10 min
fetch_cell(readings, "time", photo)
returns 1 h 42 min
